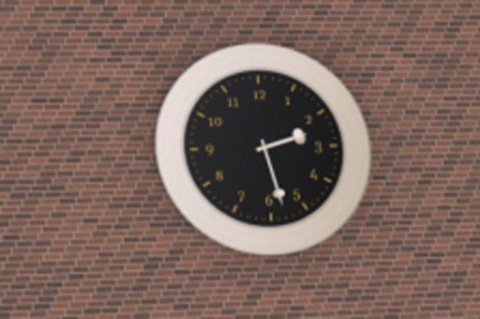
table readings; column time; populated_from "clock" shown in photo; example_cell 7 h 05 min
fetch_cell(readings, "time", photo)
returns 2 h 28 min
